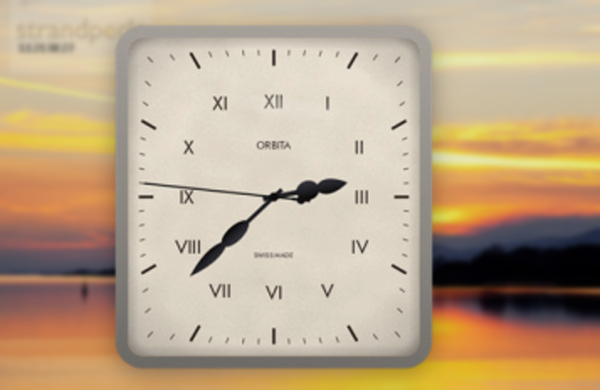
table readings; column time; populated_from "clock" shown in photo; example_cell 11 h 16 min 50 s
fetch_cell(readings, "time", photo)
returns 2 h 37 min 46 s
